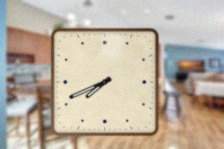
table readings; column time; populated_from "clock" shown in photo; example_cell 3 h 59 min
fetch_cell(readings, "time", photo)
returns 7 h 41 min
